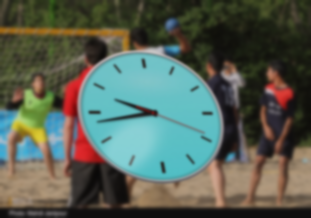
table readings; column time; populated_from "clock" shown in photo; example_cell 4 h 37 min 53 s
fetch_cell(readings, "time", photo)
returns 9 h 43 min 19 s
